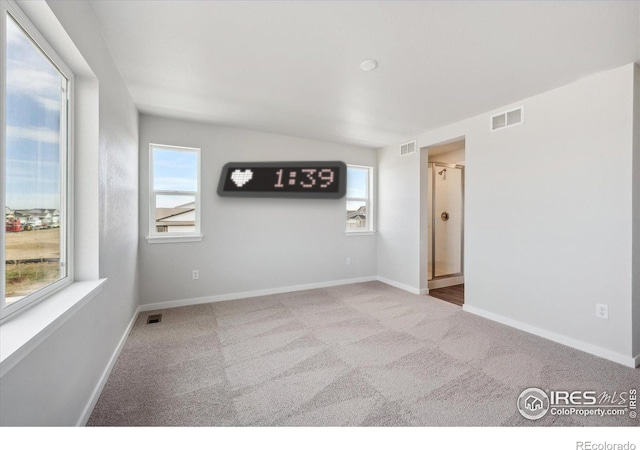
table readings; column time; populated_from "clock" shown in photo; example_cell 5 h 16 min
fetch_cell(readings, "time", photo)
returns 1 h 39 min
